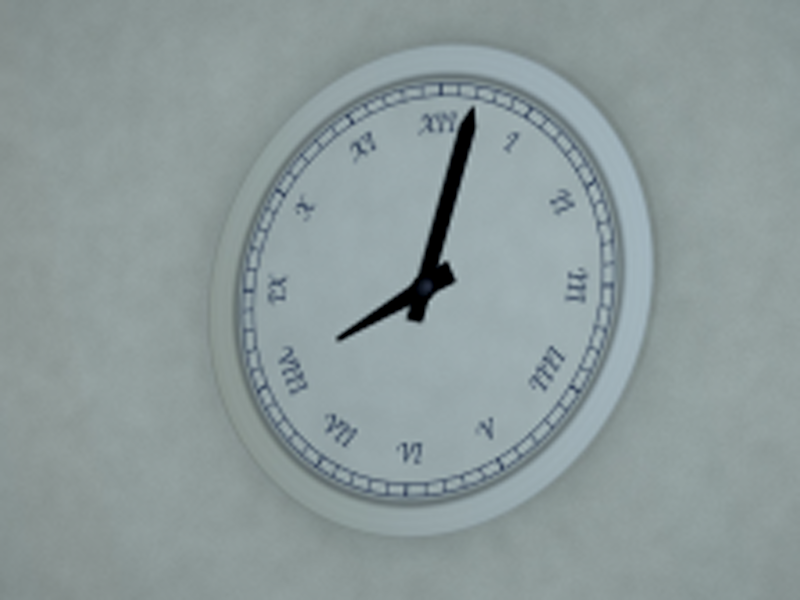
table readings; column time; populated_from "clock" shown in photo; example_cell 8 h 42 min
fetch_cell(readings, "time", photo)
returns 8 h 02 min
